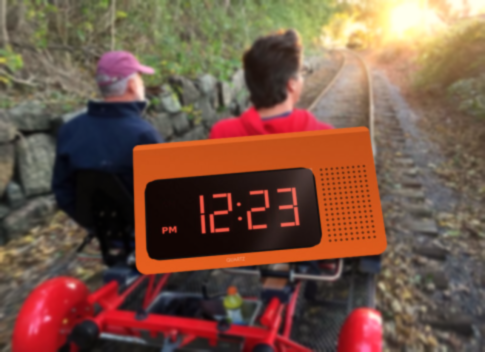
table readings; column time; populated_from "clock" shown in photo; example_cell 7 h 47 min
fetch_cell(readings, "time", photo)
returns 12 h 23 min
